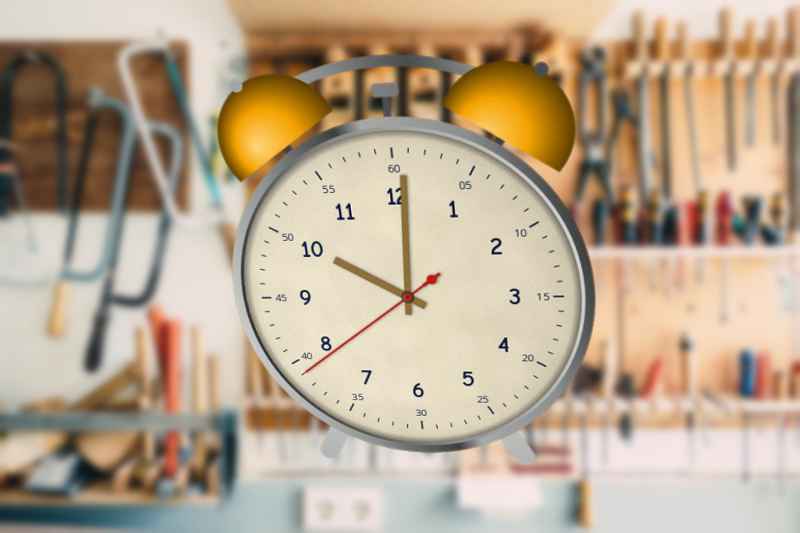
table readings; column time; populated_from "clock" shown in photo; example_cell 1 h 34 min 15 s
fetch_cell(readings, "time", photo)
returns 10 h 00 min 39 s
